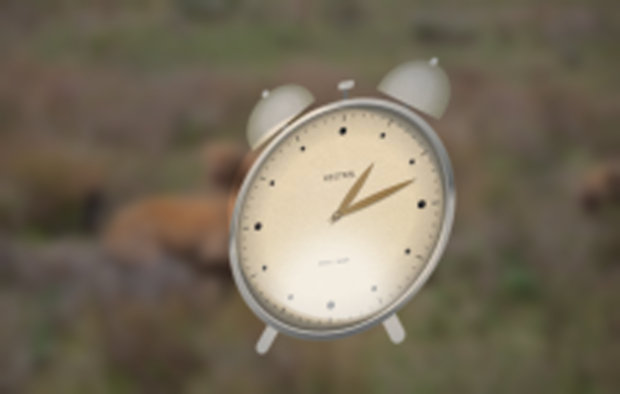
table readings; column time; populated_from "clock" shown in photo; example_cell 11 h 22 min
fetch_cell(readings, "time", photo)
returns 1 h 12 min
